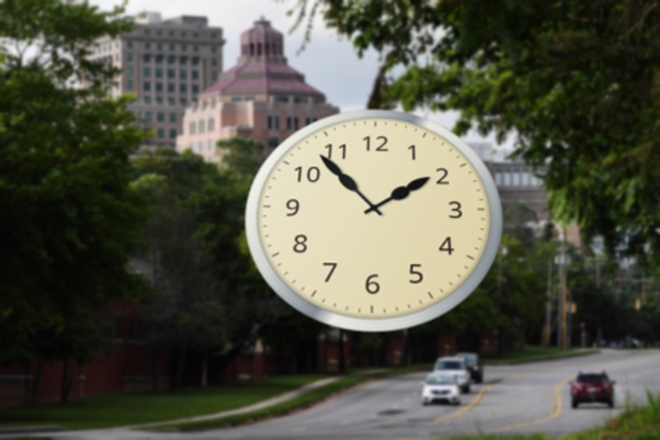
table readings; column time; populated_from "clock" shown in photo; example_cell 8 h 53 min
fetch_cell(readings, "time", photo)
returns 1 h 53 min
